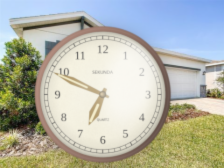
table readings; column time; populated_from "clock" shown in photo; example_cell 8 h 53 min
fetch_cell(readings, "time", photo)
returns 6 h 49 min
